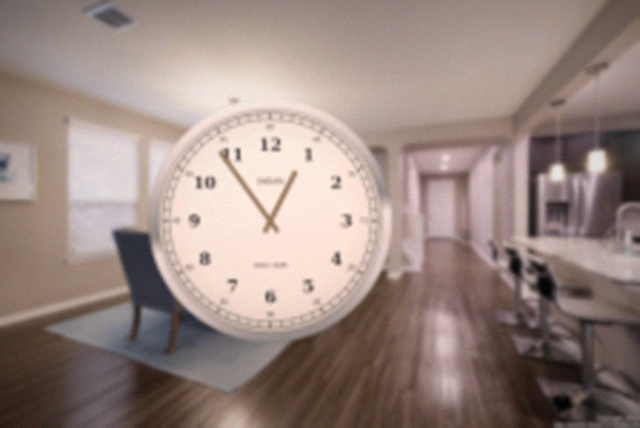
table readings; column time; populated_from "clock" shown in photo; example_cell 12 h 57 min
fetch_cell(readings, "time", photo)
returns 12 h 54 min
